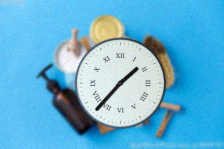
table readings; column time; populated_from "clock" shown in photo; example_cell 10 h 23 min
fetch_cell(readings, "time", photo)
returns 1 h 37 min
